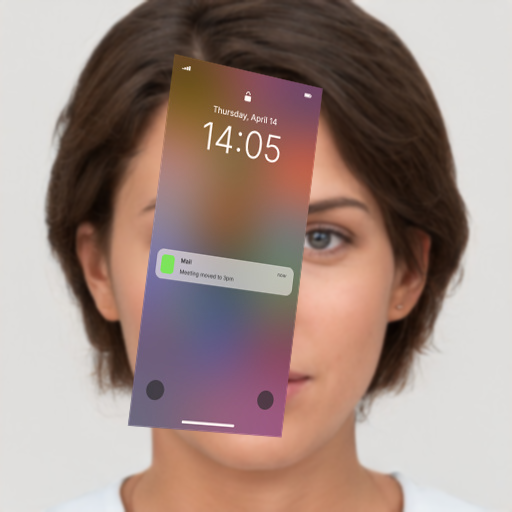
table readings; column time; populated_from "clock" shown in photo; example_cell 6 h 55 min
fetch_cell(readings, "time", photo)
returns 14 h 05 min
